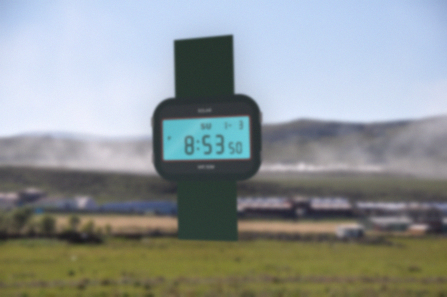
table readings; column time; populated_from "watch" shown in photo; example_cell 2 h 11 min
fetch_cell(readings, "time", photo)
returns 8 h 53 min
